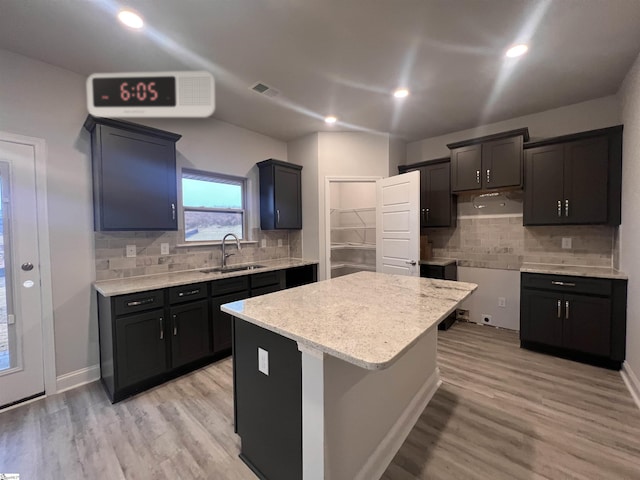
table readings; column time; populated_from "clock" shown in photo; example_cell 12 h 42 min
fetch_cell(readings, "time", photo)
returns 6 h 05 min
